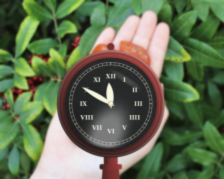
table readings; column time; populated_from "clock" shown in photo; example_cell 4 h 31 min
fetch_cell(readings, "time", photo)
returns 11 h 50 min
